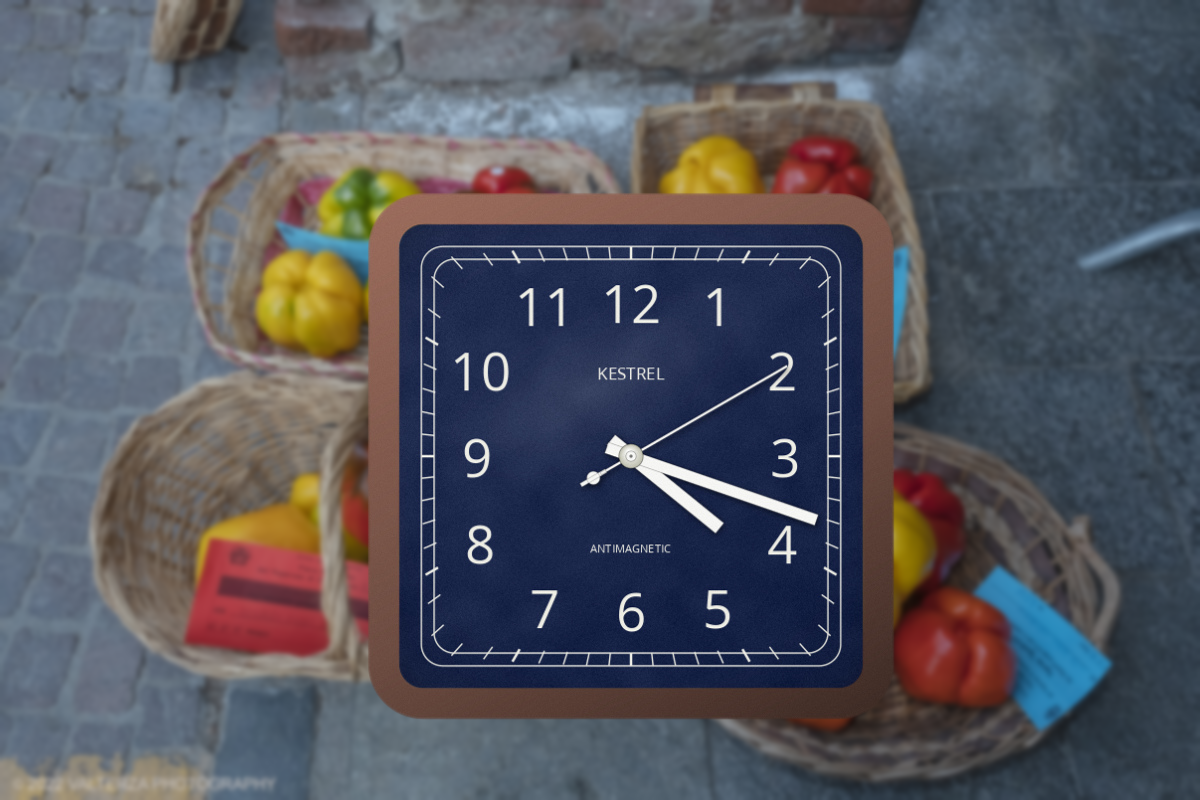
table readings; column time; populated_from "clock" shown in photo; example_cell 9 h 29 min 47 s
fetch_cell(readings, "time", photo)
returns 4 h 18 min 10 s
